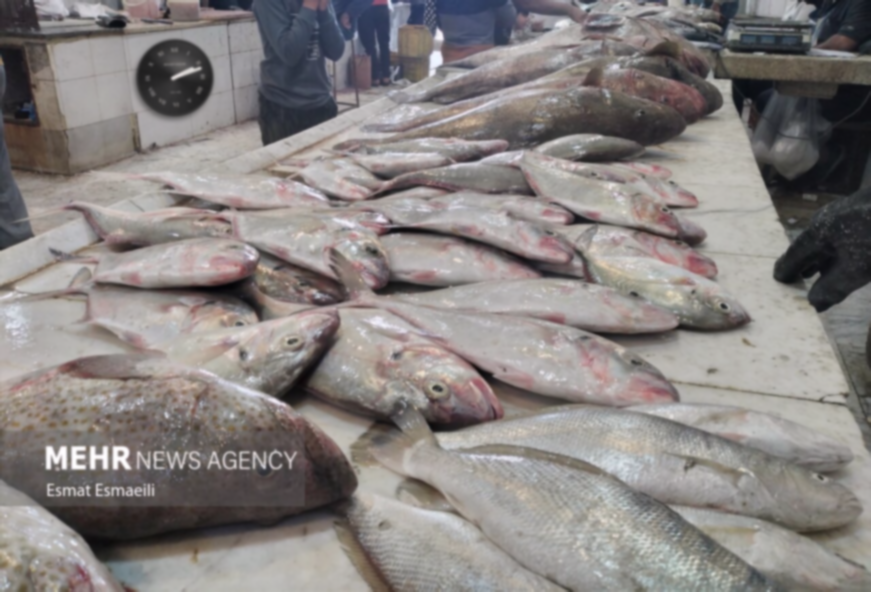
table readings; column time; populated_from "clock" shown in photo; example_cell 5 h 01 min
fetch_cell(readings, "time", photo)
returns 2 h 12 min
